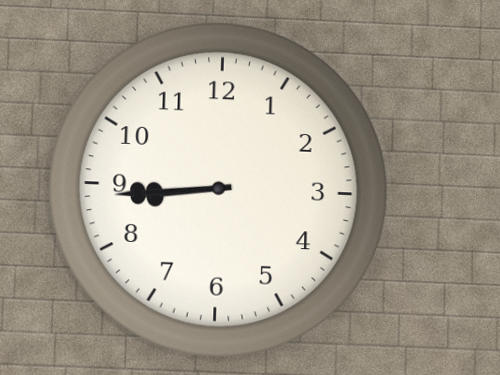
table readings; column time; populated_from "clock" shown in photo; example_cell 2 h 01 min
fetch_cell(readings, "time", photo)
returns 8 h 44 min
